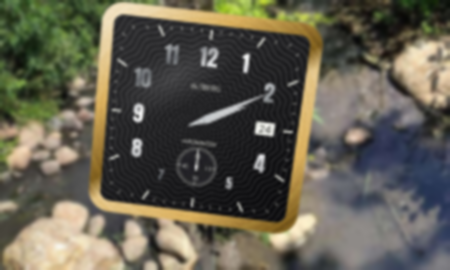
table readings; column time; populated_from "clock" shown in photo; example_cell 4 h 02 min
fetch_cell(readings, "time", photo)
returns 2 h 10 min
